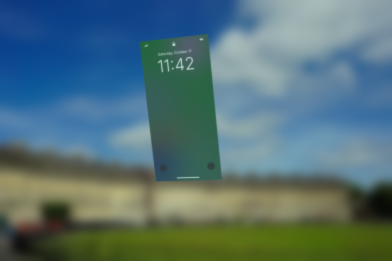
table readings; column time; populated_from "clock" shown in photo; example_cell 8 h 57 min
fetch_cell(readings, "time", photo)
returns 11 h 42 min
